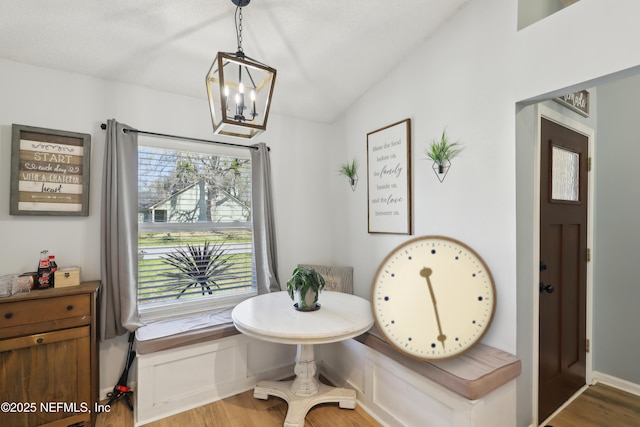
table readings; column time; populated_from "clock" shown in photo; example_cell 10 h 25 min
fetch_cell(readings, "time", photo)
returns 11 h 28 min
